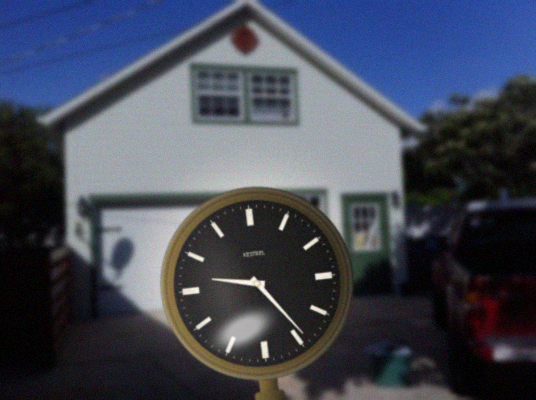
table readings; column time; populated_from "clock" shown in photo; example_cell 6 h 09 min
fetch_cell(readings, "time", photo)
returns 9 h 24 min
